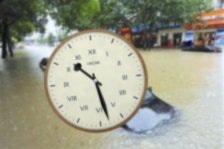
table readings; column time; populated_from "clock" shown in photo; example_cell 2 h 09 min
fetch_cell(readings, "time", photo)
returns 10 h 28 min
